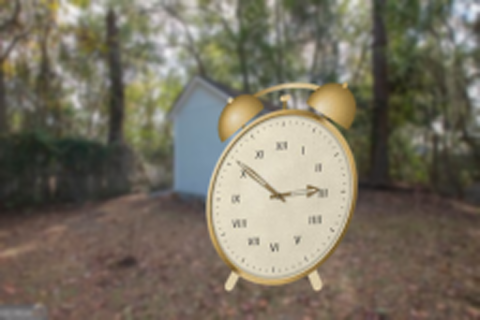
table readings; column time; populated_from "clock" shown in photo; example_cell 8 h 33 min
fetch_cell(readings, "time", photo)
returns 2 h 51 min
